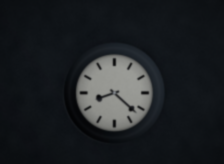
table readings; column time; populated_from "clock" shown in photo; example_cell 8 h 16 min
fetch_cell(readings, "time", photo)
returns 8 h 22 min
